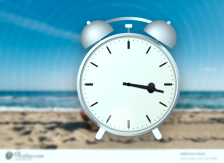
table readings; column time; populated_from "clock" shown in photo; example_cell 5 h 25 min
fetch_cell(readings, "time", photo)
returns 3 h 17 min
